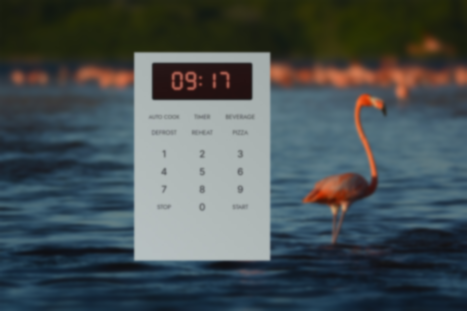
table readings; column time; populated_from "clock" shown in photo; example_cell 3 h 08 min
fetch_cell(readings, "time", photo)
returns 9 h 17 min
